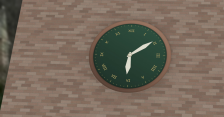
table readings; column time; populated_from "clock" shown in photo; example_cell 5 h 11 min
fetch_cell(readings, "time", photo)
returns 6 h 09 min
